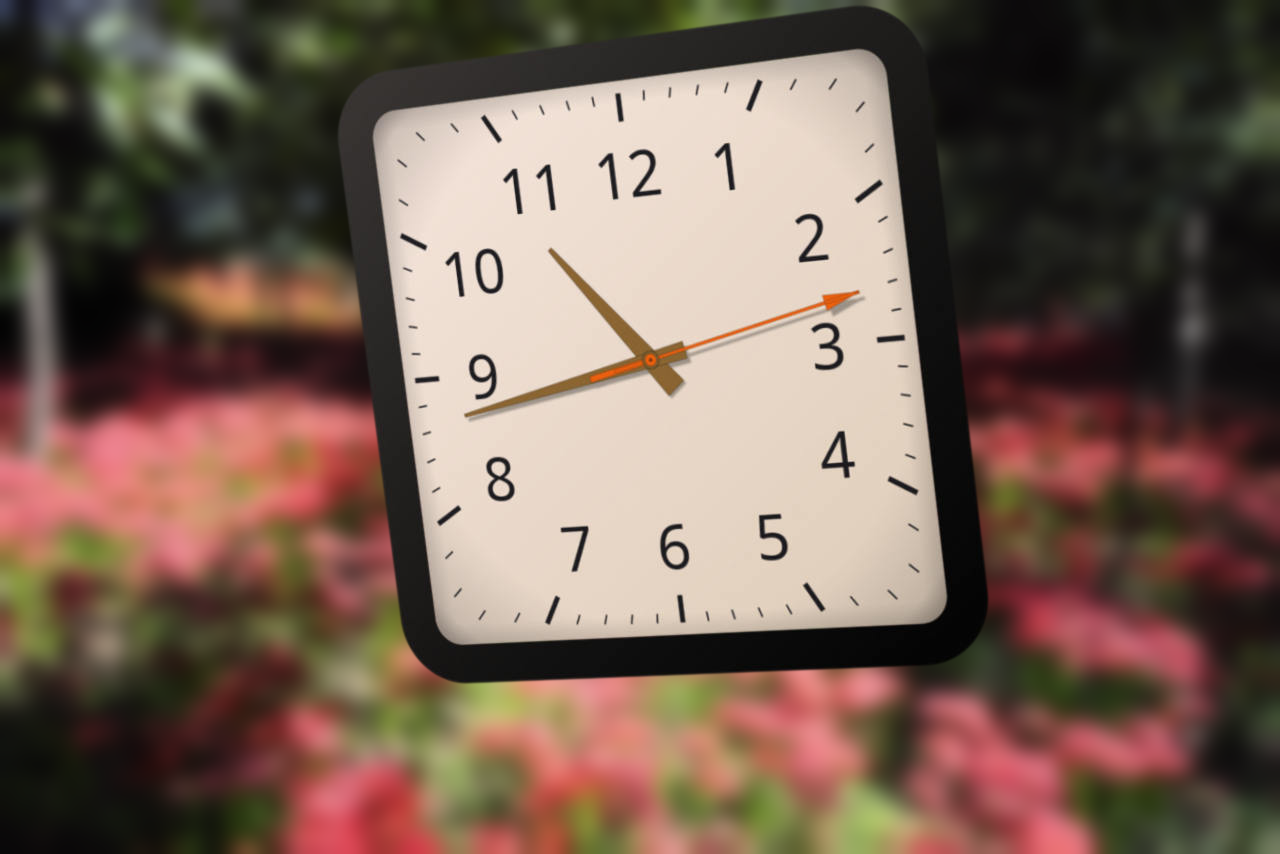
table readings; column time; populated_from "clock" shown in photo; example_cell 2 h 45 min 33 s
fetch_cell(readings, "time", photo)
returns 10 h 43 min 13 s
